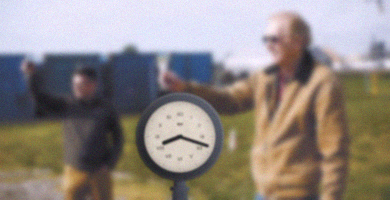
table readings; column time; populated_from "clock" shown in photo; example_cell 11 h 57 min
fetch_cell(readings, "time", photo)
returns 8 h 18 min
